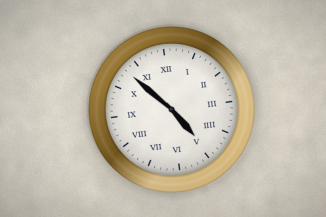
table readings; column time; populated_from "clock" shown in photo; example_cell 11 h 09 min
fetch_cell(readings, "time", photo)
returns 4 h 53 min
